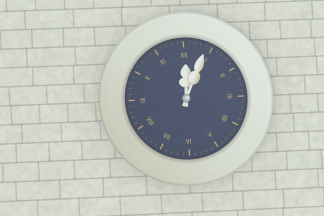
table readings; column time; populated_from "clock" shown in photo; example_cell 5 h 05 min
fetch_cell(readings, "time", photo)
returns 12 h 04 min
